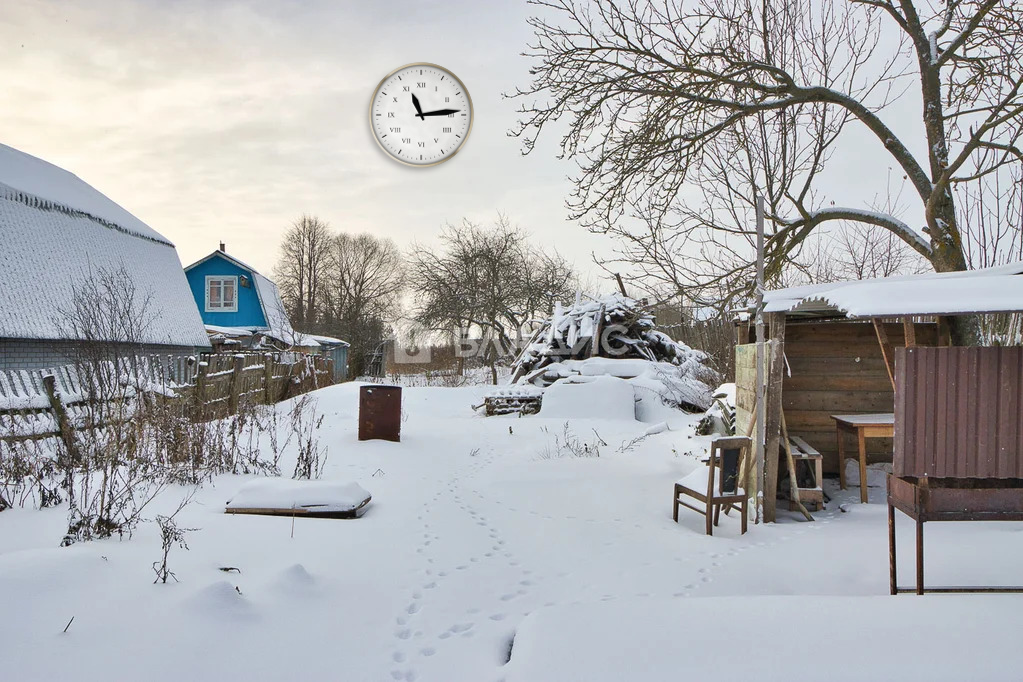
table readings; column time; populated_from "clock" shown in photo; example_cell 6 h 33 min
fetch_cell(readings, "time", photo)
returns 11 h 14 min
